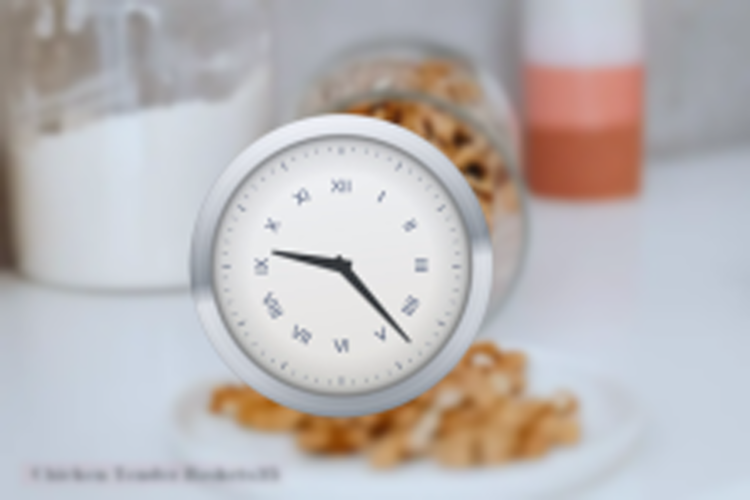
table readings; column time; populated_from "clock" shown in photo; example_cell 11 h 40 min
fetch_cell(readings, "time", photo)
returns 9 h 23 min
